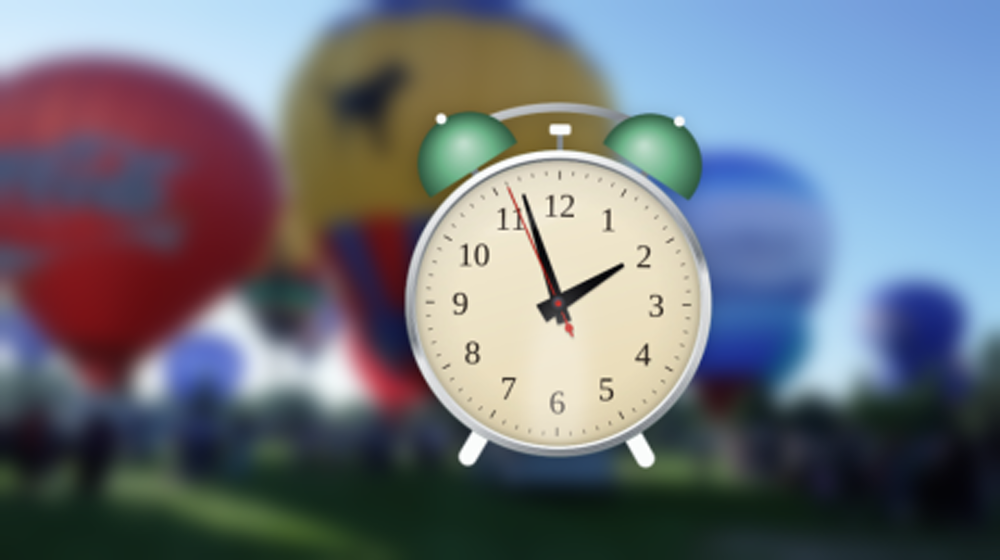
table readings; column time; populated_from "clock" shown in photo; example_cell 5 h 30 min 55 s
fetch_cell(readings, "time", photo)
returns 1 h 56 min 56 s
